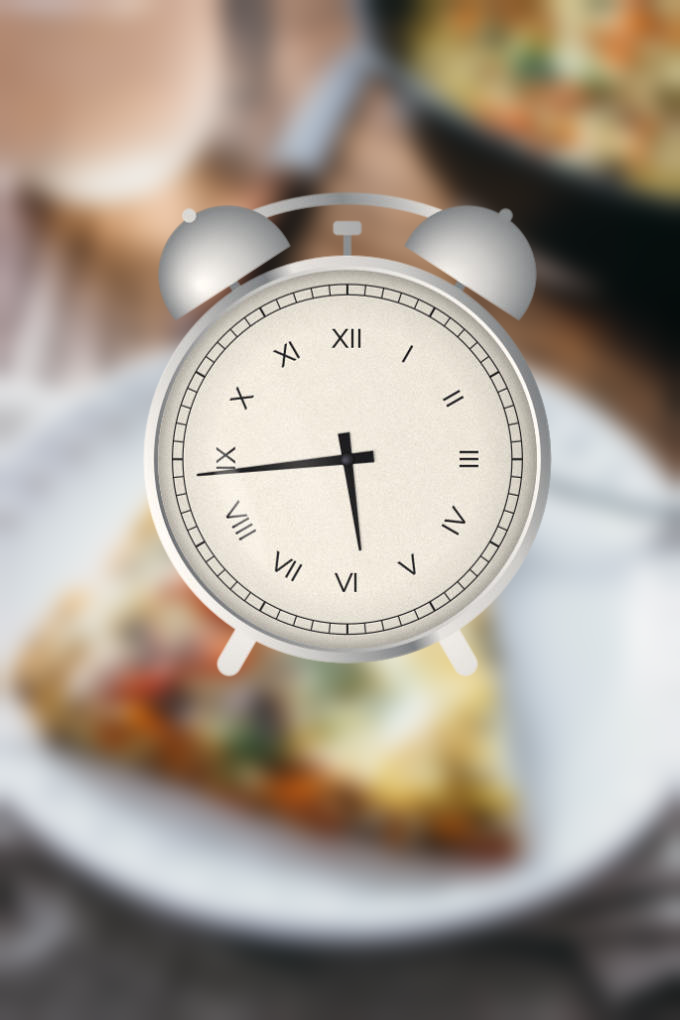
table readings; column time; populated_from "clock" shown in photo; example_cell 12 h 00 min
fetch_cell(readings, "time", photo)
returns 5 h 44 min
